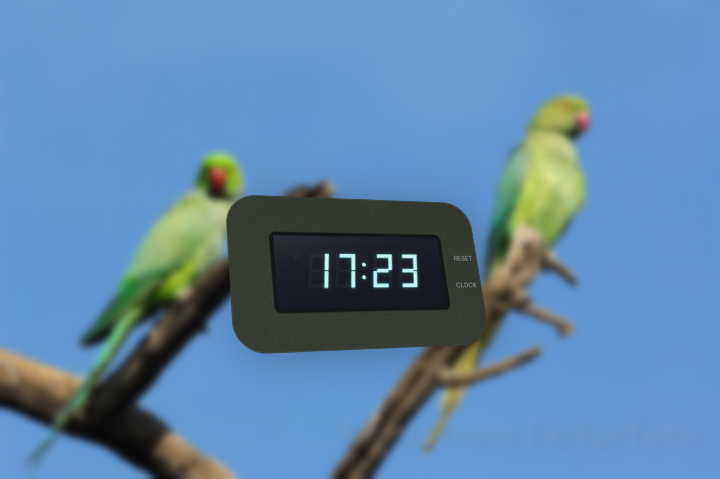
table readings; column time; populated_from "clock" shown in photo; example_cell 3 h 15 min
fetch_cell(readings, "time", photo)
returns 17 h 23 min
